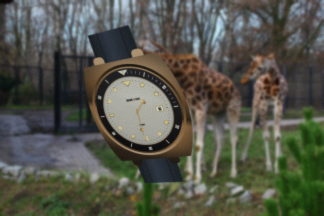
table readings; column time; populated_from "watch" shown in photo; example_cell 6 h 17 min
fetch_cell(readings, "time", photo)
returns 1 h 31 min
